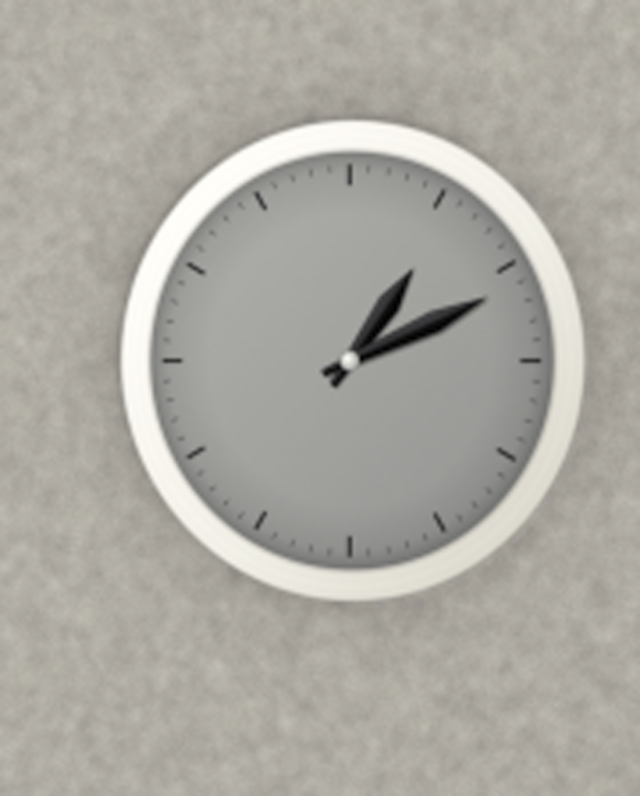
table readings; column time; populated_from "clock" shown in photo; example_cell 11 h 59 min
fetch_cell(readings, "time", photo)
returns 1 h 11 min
